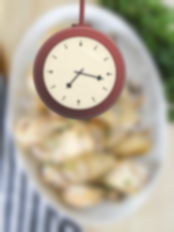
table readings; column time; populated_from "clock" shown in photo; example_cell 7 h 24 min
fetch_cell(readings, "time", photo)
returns 7 h 17 min
